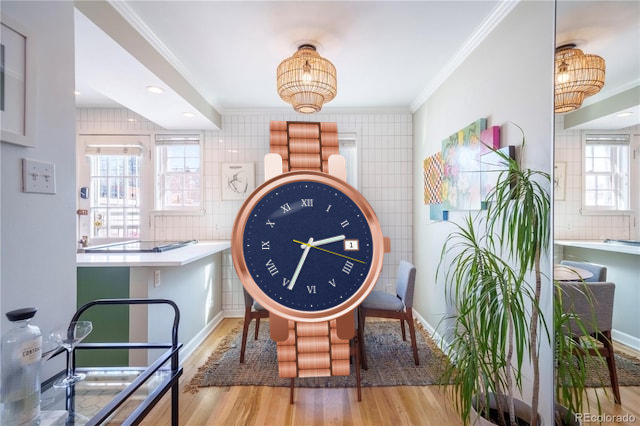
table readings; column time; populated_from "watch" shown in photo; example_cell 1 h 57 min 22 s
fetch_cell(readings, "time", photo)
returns 2 h 34 min 18 s
